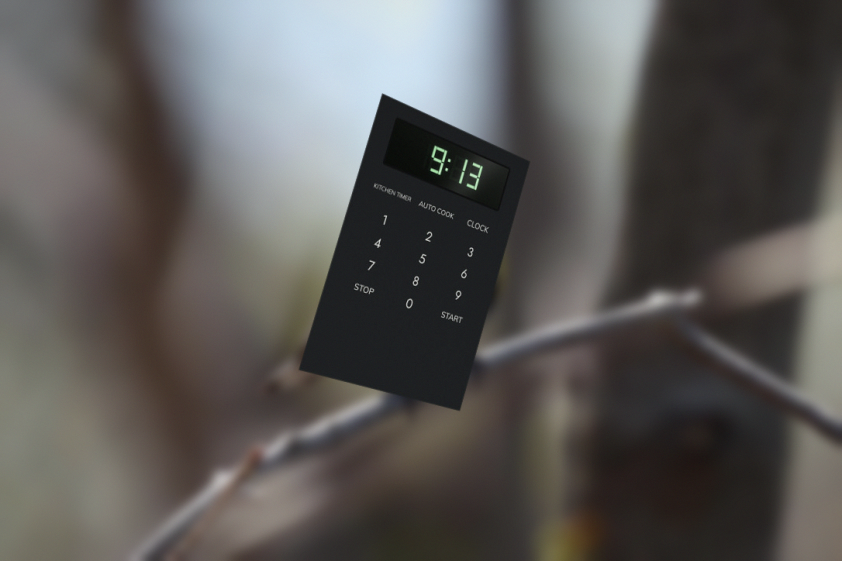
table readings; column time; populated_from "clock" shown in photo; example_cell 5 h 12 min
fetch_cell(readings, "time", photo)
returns 9 h 13 min
